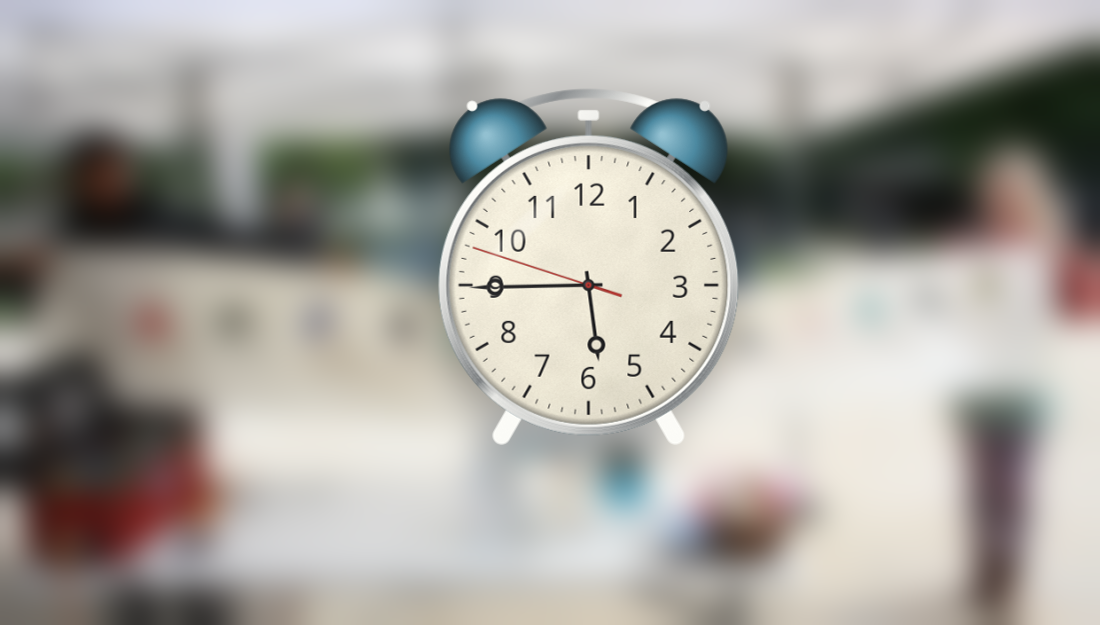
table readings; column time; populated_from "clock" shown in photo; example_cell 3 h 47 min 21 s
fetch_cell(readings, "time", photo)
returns 5 h 44 min 48 s
